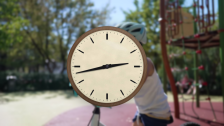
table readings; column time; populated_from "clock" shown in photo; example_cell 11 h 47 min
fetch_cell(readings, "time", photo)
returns 2 h 43 min
